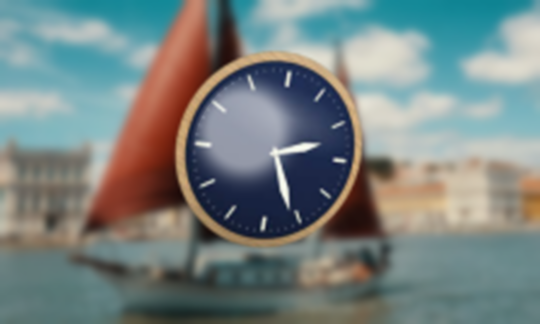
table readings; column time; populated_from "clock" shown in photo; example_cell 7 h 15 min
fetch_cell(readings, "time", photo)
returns 2 h 26 min
